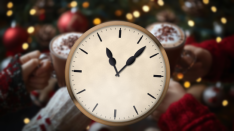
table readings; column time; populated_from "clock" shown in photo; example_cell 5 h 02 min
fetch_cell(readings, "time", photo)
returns 11 h 07 min
